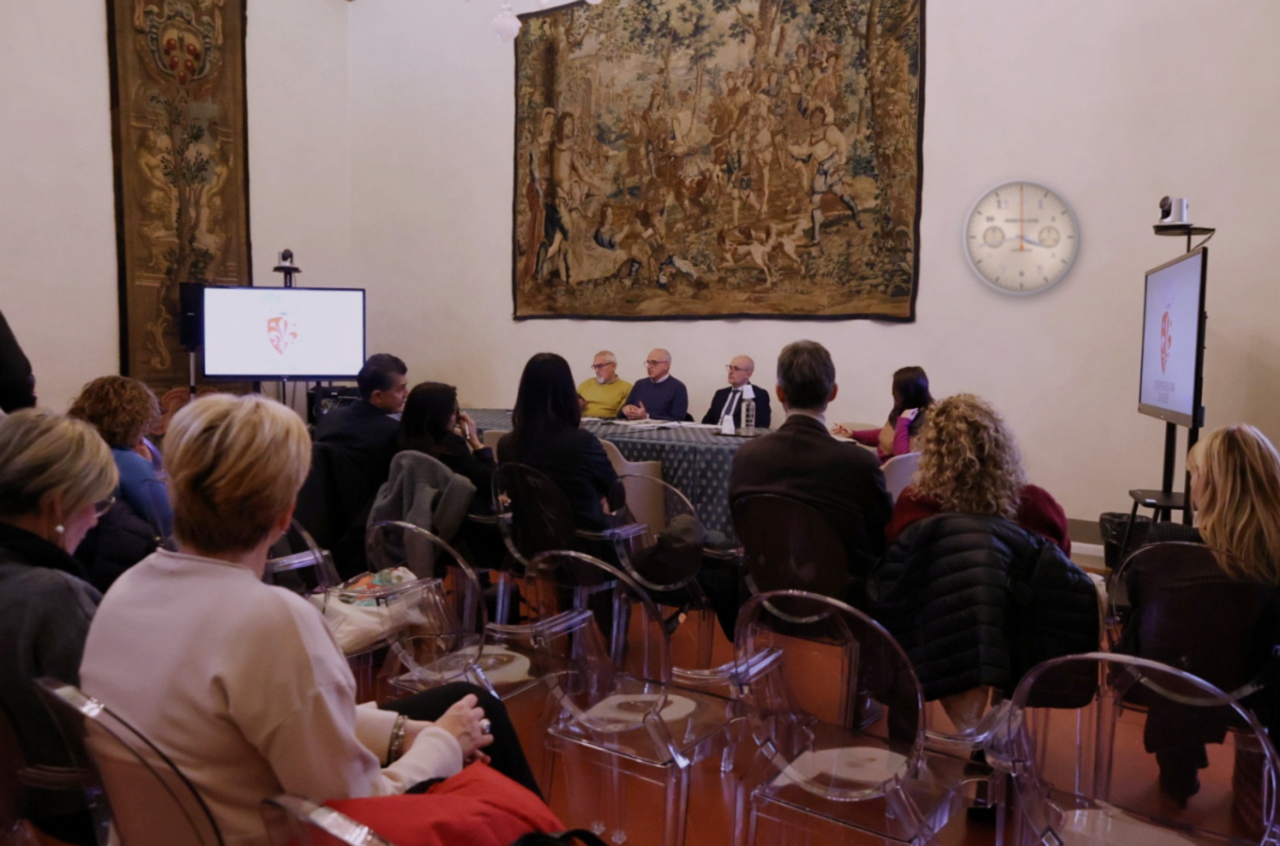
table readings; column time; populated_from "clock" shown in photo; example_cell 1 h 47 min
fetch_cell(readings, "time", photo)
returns 3 h 43 min
